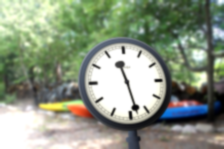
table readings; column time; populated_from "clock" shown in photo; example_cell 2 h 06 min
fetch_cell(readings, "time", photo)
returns 11 h 28 min
